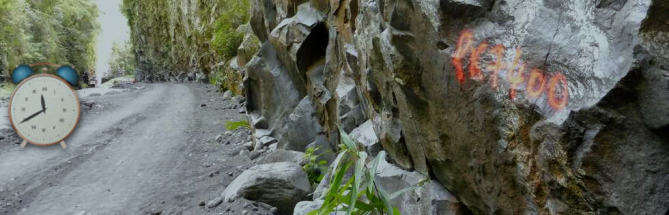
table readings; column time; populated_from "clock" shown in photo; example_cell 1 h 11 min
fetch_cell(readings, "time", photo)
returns 11 h 40 min
